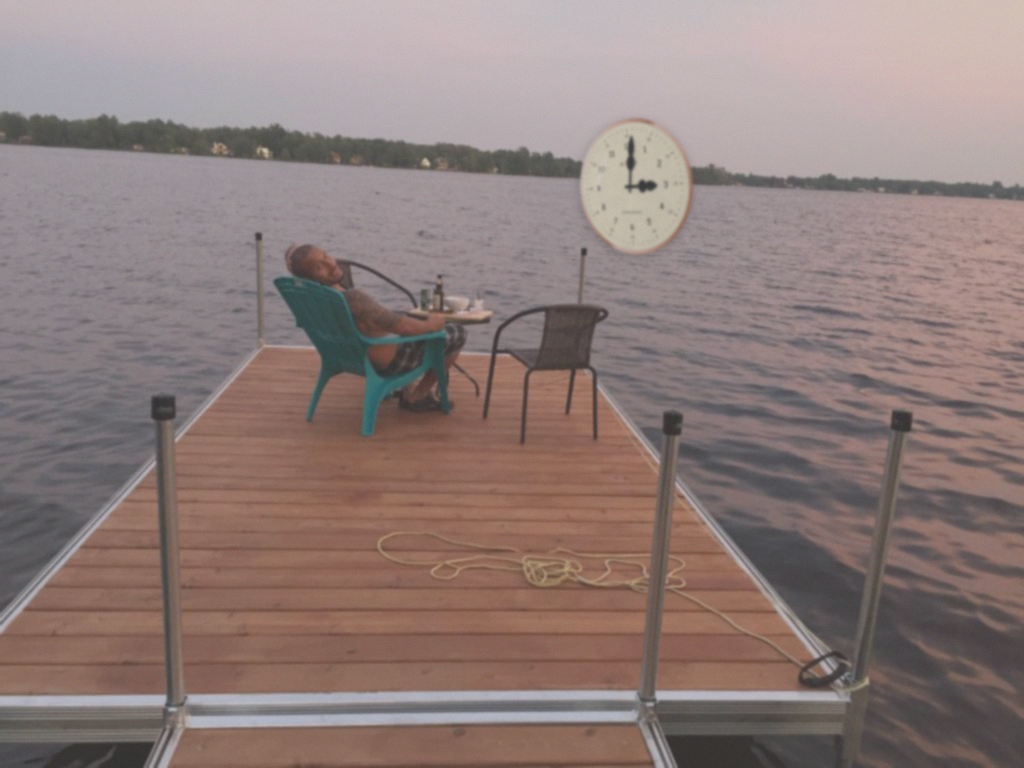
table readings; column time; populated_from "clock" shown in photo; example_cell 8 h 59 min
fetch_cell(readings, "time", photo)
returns 3 h 01 min
